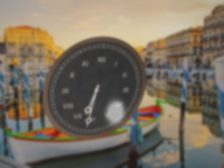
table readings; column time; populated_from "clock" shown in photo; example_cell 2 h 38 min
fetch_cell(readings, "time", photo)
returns 6 h 31 min
